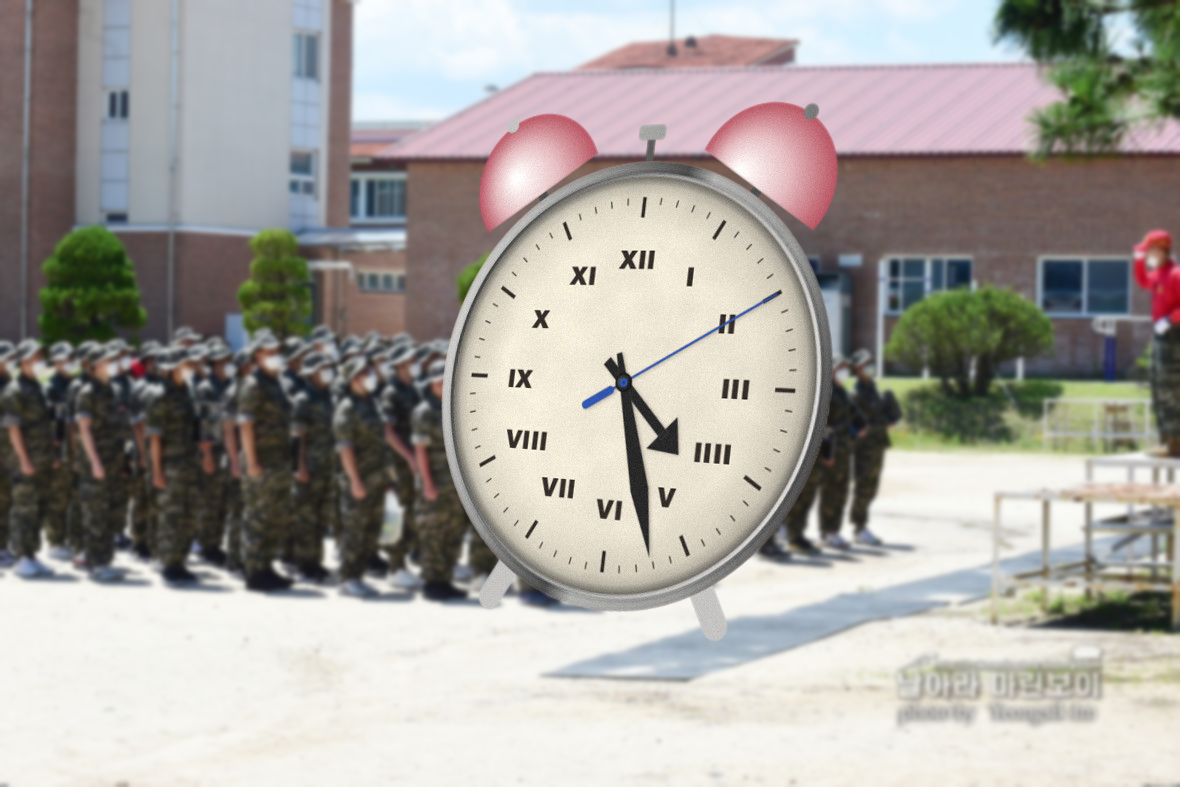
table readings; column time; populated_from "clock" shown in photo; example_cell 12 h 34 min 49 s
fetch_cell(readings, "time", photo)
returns 4 h 27 min 10 s
